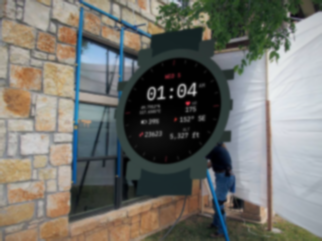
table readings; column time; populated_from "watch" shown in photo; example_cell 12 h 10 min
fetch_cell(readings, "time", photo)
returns 1 h 04 min
